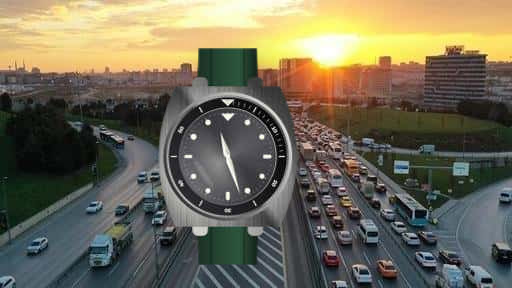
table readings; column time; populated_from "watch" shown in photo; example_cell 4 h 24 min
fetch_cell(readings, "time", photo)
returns 11 h 27 min
